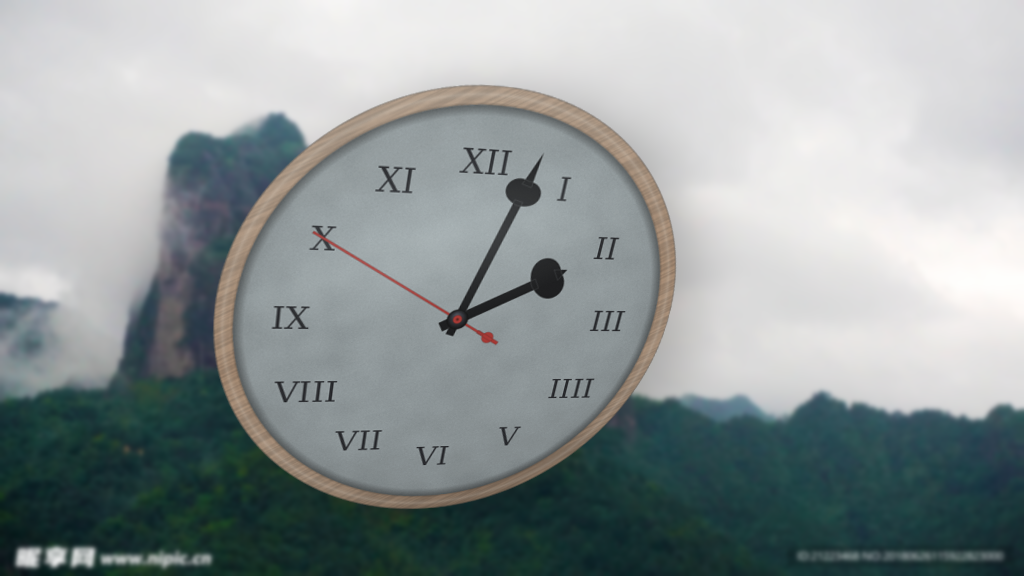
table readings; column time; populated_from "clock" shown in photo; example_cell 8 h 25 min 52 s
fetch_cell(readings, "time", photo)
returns 2 h 02 min 50 s
